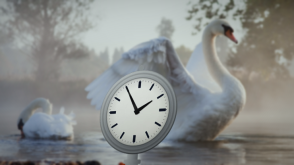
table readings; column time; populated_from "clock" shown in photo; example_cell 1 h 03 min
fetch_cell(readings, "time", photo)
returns 1 h 55 min
